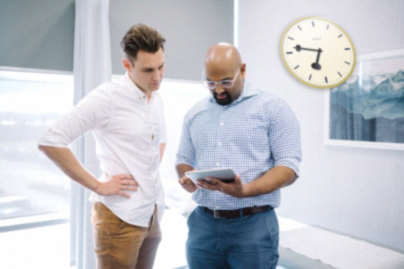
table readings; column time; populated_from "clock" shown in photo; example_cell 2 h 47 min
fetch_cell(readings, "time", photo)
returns 6 h 47 min
